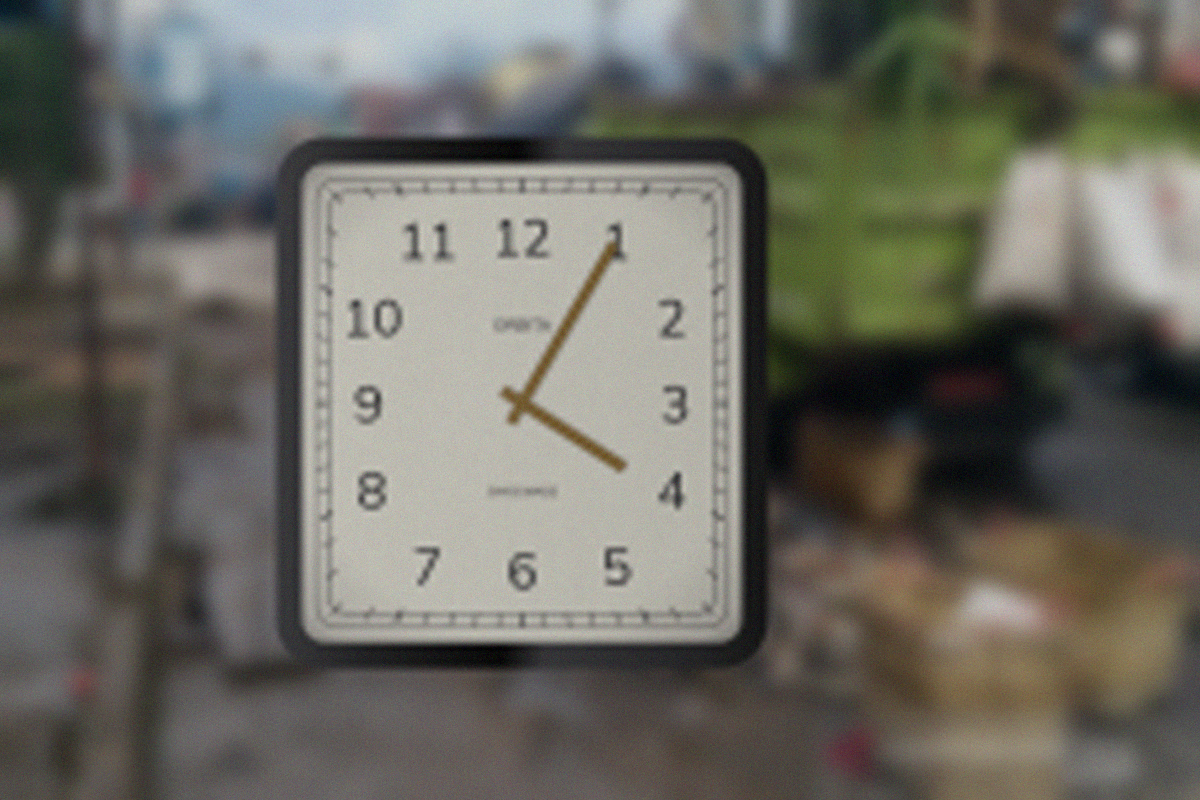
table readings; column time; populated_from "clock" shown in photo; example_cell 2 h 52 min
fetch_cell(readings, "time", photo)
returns 4 h 05 min
